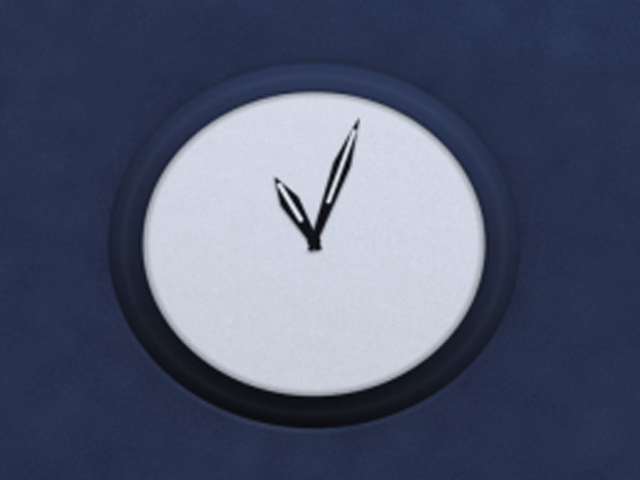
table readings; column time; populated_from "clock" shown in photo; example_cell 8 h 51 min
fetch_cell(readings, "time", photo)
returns 11 h 03 min
